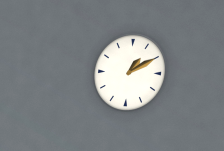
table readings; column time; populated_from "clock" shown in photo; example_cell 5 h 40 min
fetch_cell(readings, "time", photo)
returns 1 h 10 min
